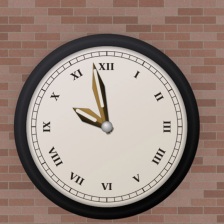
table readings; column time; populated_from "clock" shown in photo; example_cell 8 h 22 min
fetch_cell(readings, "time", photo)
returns 9 h 58 min
